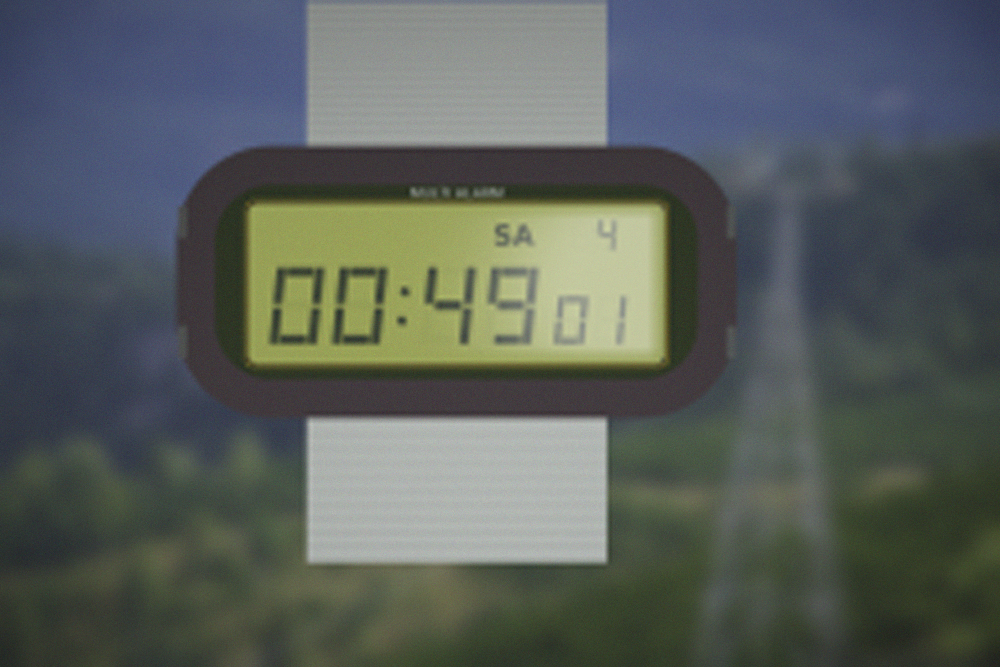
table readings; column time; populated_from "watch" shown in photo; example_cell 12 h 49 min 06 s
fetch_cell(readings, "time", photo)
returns 0 h 49 min 01 s
